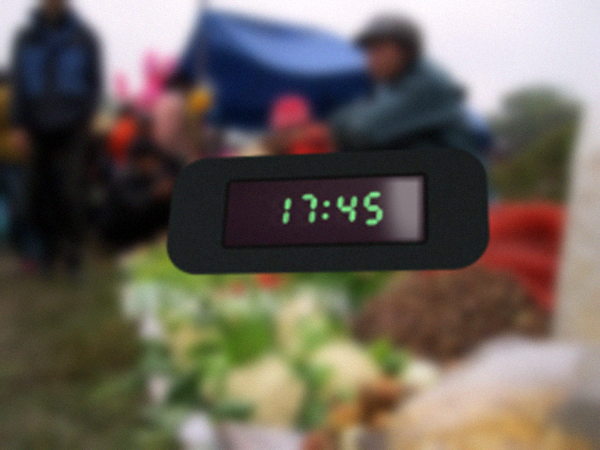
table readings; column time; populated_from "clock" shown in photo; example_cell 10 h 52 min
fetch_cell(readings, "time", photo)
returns 17 h 45 min
